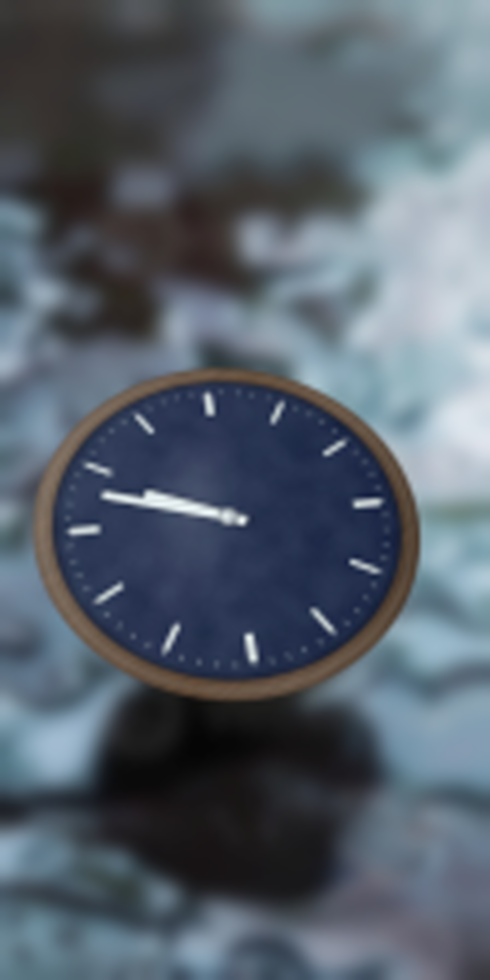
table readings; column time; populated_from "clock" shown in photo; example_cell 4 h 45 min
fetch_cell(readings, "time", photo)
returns 9 h 48 min
